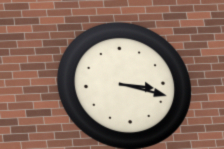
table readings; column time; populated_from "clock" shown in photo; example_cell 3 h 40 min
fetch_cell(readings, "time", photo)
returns 3 h 18 min
